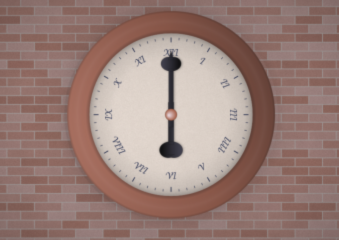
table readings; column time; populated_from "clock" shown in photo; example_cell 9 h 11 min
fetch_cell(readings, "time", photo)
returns 6 h 00 min
